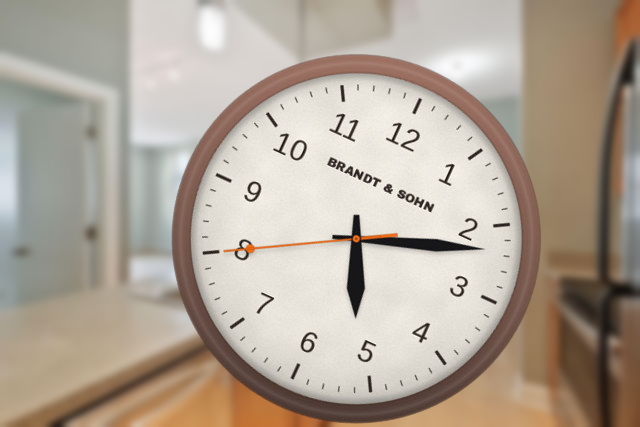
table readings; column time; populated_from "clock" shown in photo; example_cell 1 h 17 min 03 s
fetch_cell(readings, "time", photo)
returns 5 h 11 min 40 s
